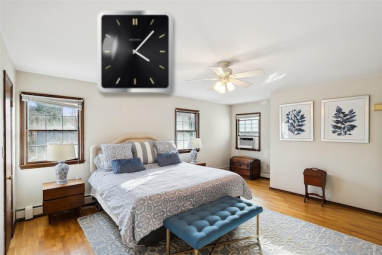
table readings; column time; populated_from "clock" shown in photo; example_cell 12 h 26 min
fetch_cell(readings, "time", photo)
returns 4 h 07 min
